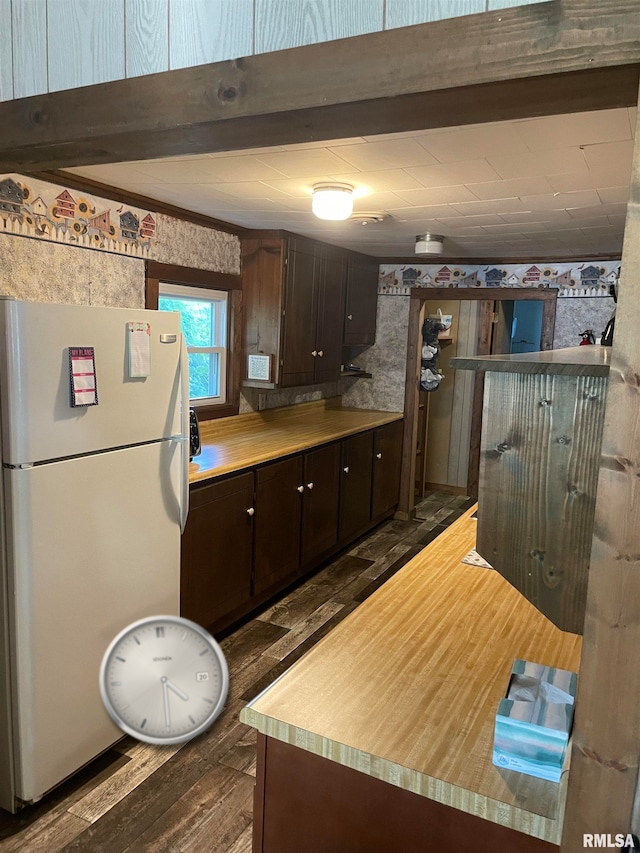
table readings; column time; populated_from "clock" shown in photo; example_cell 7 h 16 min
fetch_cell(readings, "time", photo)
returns 4 h 30 min
